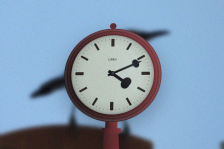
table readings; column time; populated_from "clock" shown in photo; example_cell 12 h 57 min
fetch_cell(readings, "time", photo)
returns 4 h 11 min
